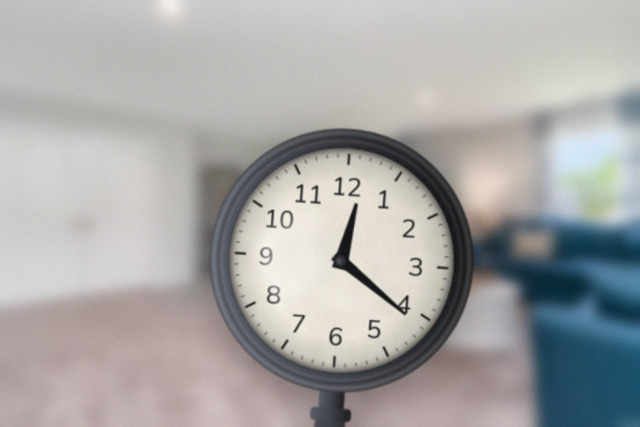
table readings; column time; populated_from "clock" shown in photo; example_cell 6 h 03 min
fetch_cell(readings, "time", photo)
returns 12 h 21 min
